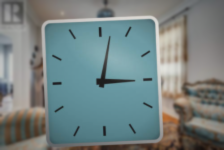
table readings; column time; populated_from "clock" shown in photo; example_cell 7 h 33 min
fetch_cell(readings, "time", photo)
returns 3 h 02 min
